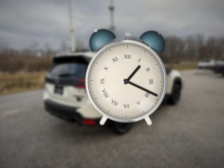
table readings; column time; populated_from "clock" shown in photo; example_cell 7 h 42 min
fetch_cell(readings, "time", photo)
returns 1 h 19 min
